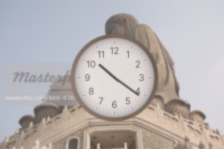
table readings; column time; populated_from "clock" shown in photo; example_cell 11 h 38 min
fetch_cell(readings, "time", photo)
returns 10 h 21 min
